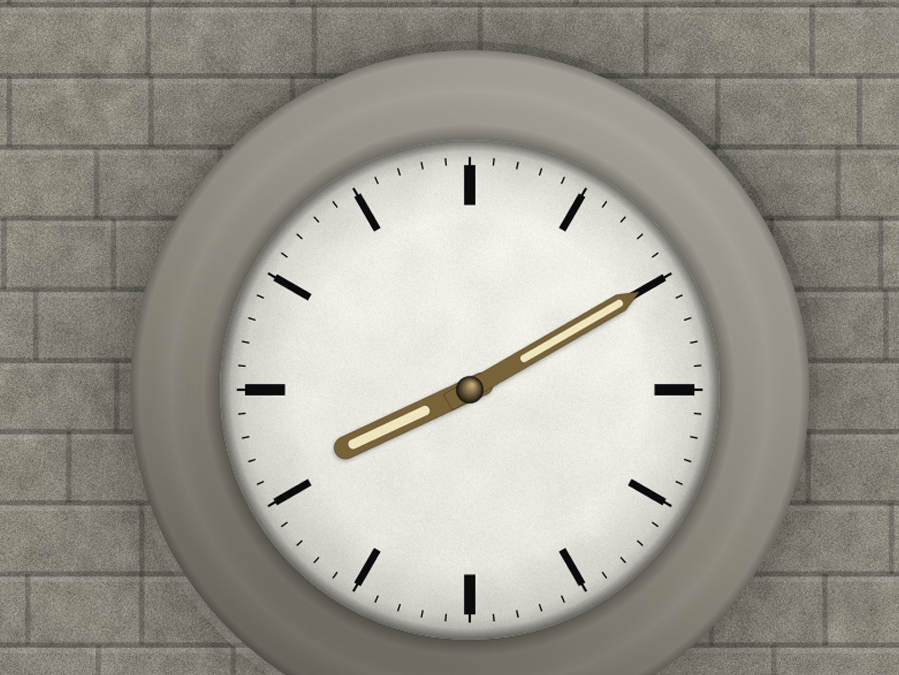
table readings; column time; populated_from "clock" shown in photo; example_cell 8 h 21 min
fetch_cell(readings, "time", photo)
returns 8 h 10 min
